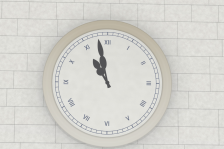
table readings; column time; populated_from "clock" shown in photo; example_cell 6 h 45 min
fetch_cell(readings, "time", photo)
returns 10 h 58 min
